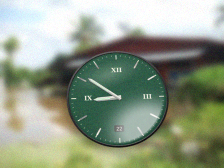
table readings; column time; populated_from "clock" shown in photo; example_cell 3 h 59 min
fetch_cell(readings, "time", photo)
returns 8 h 51 min
